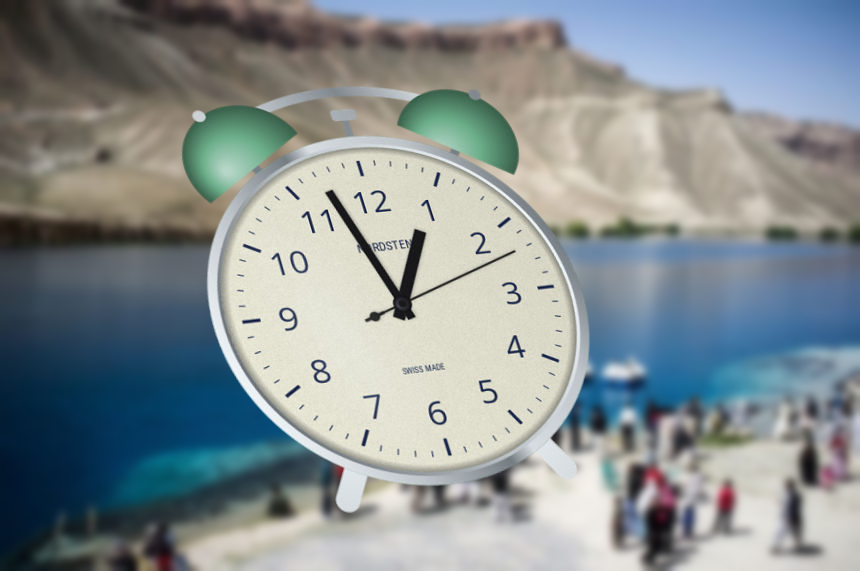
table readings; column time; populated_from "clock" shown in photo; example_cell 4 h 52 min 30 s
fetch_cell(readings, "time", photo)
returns 12 h 57 min 12 s
